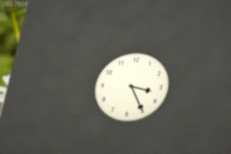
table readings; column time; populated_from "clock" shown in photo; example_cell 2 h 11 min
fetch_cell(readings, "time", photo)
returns 3 h 25 min
